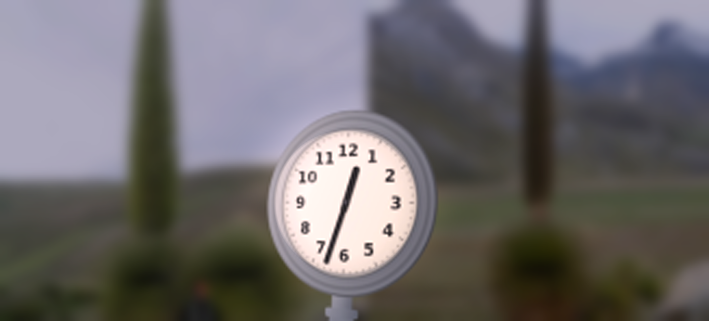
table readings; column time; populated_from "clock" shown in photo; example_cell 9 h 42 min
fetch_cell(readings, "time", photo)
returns 12 h 33 min
